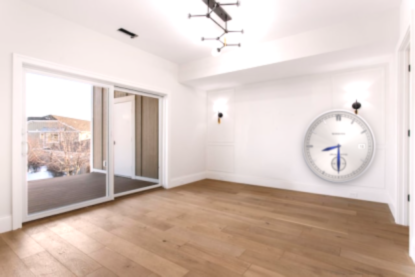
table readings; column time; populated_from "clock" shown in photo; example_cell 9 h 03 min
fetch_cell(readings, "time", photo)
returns 8 h 30 min
